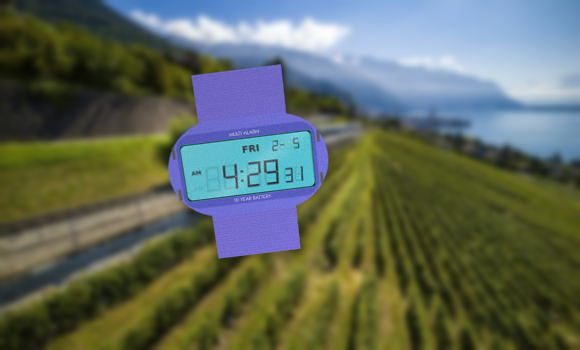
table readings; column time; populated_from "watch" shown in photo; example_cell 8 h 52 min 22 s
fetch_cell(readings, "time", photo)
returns 4 h 29 min 31 s
